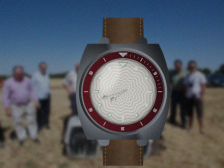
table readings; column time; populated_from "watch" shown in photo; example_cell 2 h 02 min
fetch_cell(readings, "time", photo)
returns 7 h 42 min
